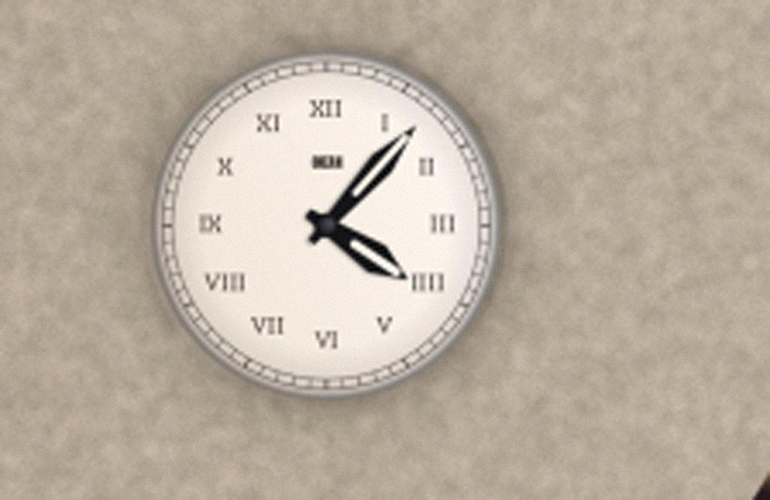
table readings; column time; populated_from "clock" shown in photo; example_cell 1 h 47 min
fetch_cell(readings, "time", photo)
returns 4 h 07 min
